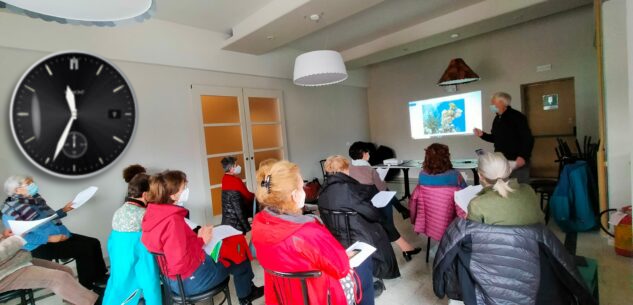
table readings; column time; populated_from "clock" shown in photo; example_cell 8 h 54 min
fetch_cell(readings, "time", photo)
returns 11 h 34 min
